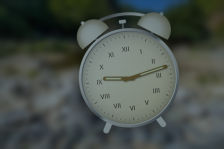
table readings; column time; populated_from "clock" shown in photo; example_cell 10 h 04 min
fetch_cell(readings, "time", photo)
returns 9 h 13 min
